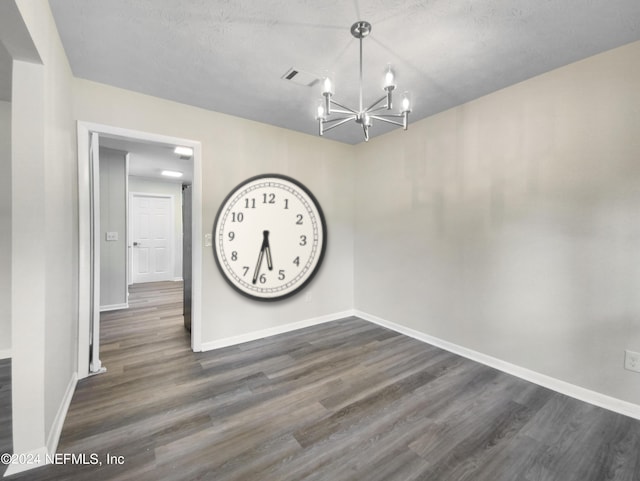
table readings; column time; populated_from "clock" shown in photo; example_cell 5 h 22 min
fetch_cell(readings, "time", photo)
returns 5 h 32 min
